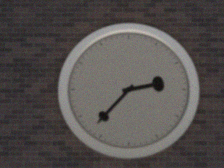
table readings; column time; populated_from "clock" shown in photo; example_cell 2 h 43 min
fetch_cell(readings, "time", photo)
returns 2 h 37 min
